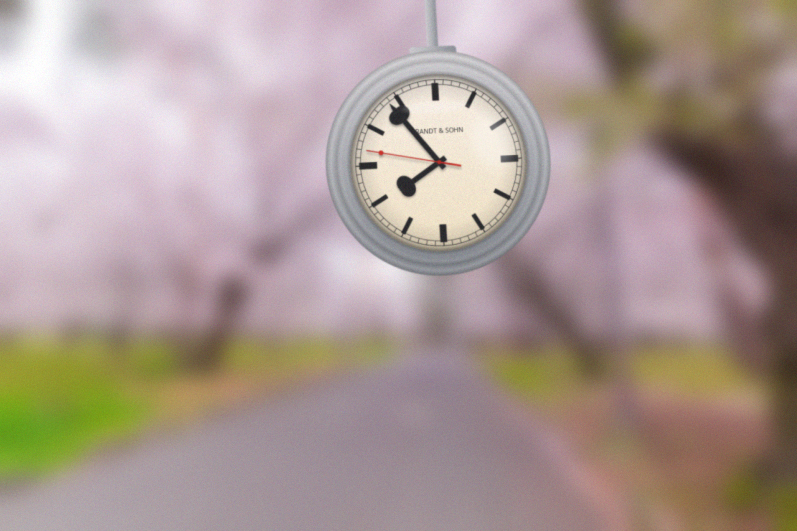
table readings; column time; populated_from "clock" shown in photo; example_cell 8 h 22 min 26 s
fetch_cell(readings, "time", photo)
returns 7 h 53 min 47 s
